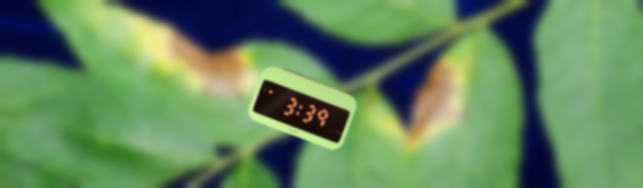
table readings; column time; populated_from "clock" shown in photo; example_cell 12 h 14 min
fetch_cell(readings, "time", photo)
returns 3 h 39 min
